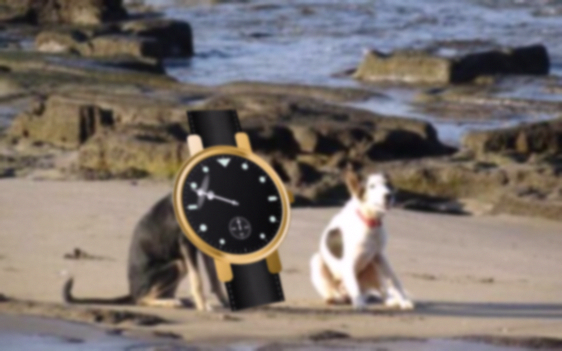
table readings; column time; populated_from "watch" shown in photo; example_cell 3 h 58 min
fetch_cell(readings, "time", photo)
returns 9 h 49 min
